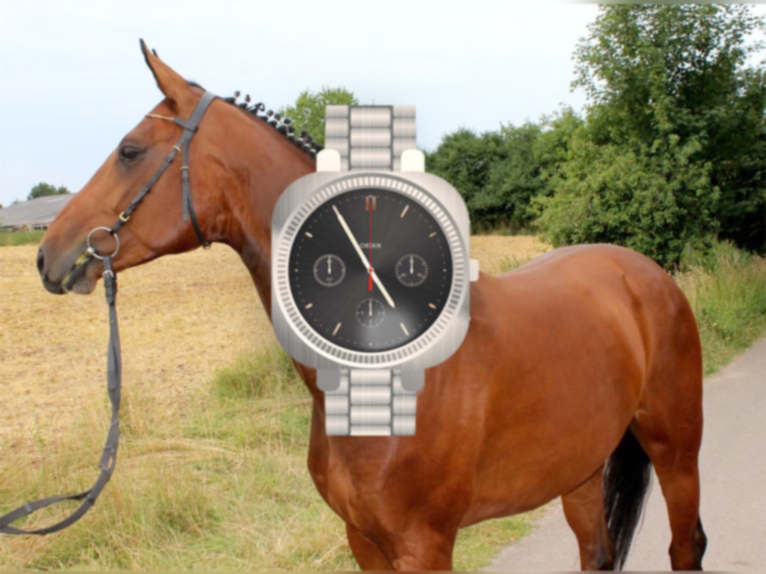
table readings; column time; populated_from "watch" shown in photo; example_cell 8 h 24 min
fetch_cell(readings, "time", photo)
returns 4 h 55 min
